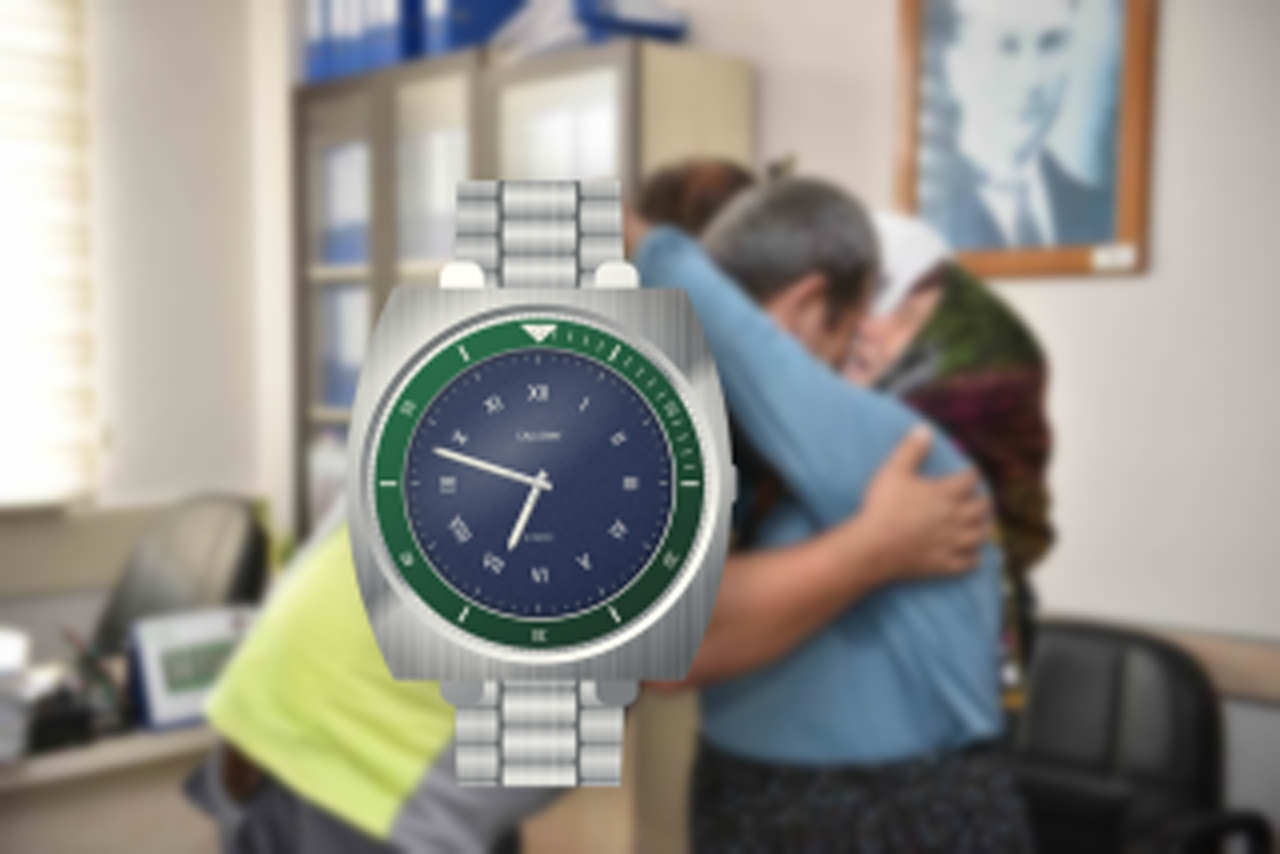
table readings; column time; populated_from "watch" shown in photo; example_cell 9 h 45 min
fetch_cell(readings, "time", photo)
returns 6 h 48 min
